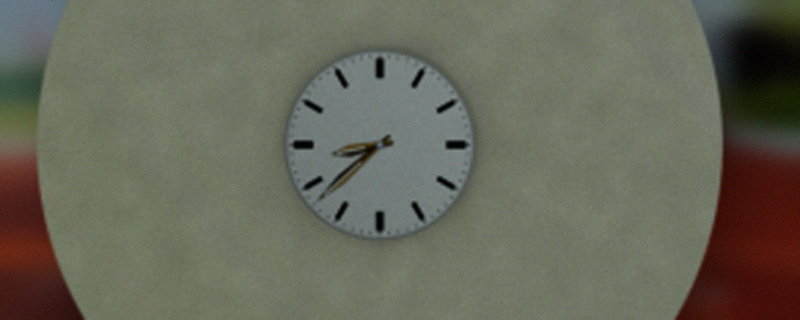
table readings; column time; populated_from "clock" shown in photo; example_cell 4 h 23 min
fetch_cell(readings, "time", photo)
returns 8 h 38 min
